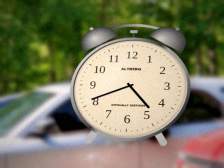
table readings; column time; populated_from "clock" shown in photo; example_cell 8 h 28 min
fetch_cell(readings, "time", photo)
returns 4 h 41 min
